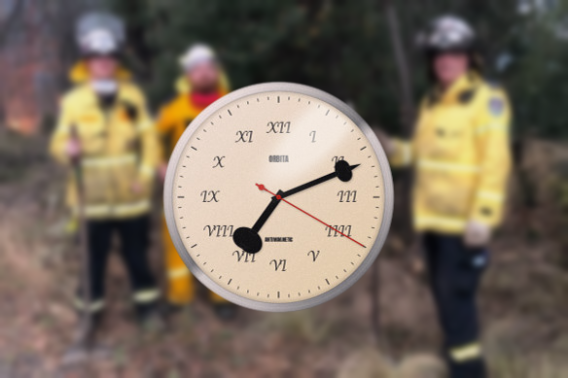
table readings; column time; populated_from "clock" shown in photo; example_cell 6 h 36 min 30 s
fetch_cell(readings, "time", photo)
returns 7 h 11 min 20 s
